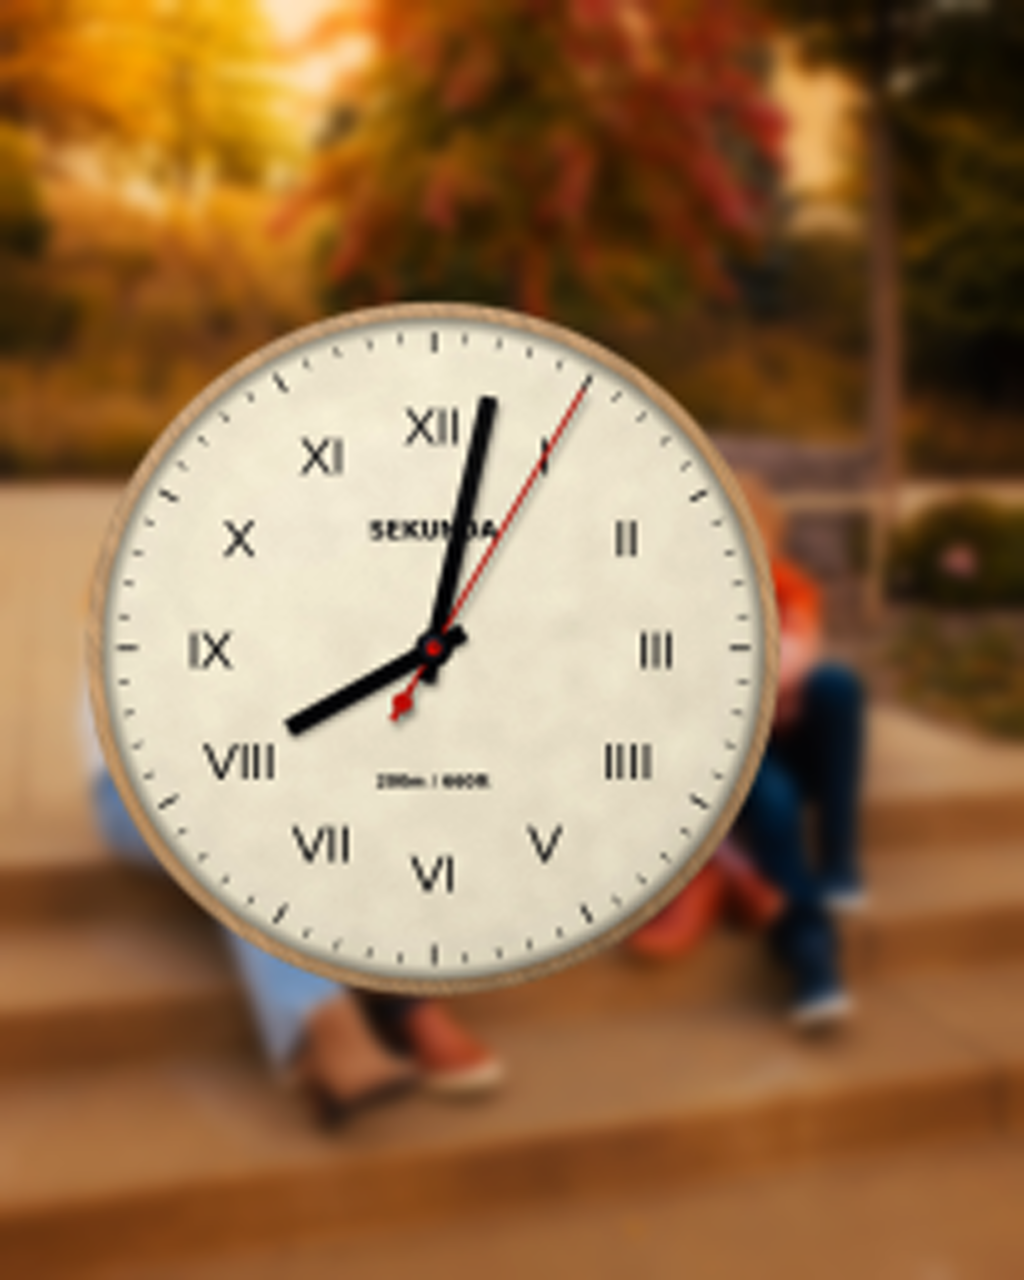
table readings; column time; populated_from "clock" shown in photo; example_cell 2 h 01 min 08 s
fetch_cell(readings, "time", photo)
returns 8 h 02 min 05 s
